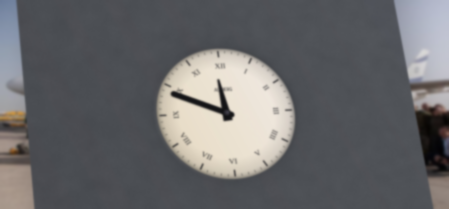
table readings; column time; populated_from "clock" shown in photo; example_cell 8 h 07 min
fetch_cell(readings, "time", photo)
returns 11 h 49 min
